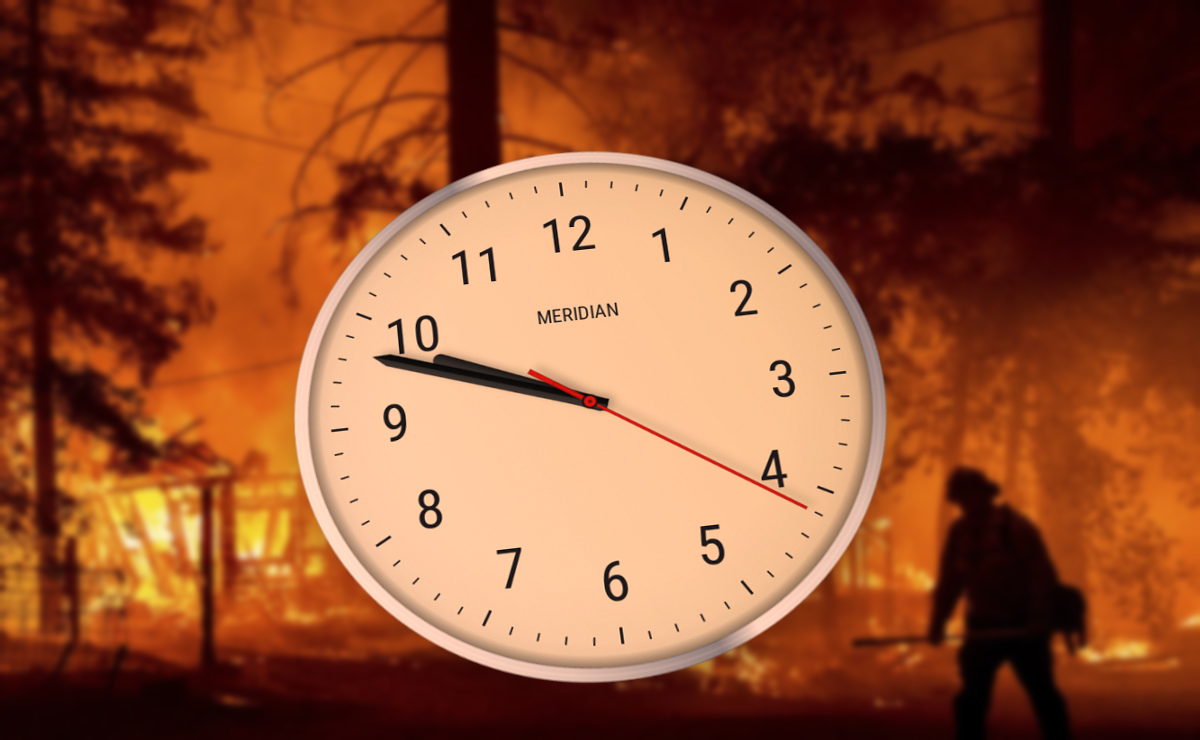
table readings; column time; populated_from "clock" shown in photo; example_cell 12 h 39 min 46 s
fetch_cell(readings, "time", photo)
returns 9 h 48 min 21 s
